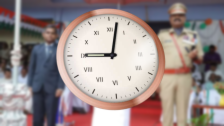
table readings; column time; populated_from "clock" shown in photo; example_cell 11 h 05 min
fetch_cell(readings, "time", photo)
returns 9 h 02 min
